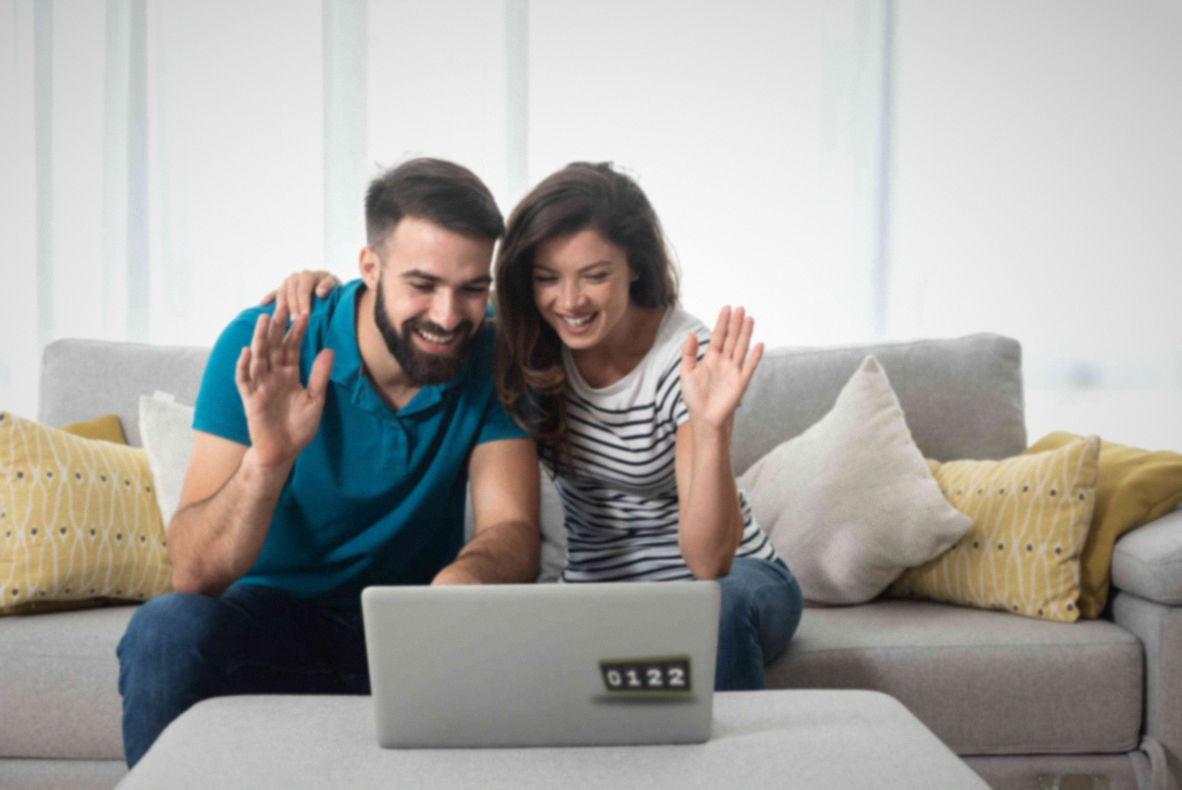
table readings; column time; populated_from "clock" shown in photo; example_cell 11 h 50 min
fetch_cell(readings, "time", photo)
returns 1 h 22 min
